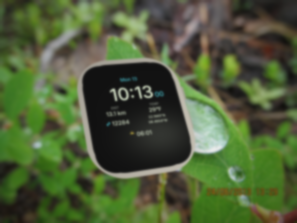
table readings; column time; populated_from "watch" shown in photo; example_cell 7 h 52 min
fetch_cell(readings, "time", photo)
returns 10 h 13 min
